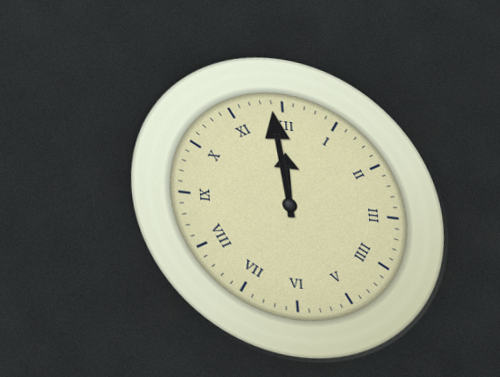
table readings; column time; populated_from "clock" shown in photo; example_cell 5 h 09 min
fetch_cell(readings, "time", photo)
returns 11 h 59 min
